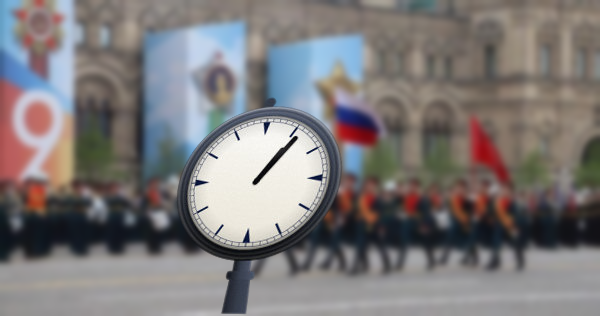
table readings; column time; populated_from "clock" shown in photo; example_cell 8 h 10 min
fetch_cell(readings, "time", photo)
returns 1 h 06 min
